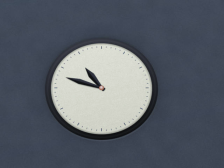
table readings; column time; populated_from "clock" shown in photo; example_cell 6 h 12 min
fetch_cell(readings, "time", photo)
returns 10 h 48 min
